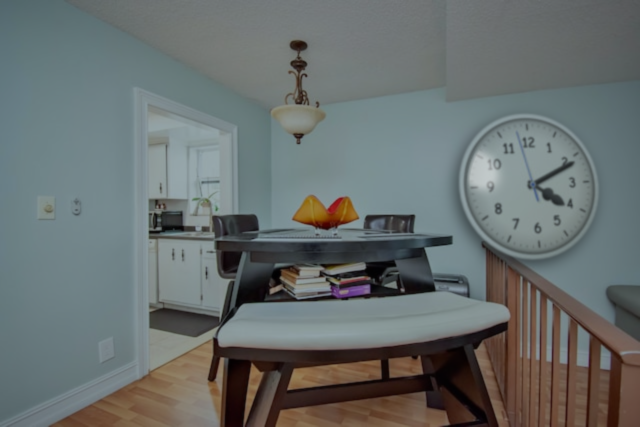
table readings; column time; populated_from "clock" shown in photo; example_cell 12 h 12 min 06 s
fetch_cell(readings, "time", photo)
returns 4 h 10 min 58 s
